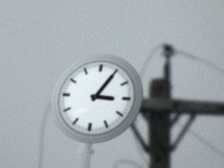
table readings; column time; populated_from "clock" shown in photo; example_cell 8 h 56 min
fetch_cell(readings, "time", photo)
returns 3 h 05 min
